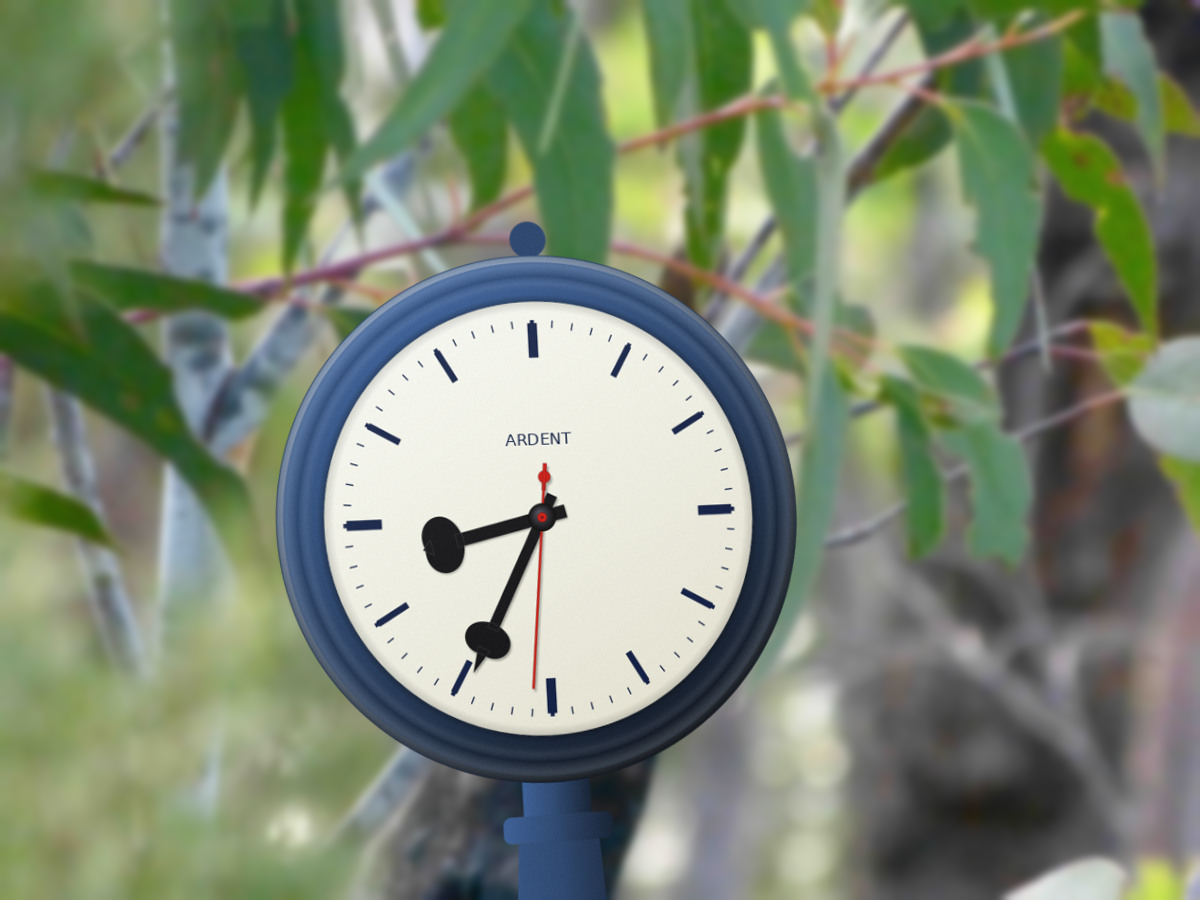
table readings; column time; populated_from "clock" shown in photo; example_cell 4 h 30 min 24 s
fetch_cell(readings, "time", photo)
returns 8 h 34 min 31 s
